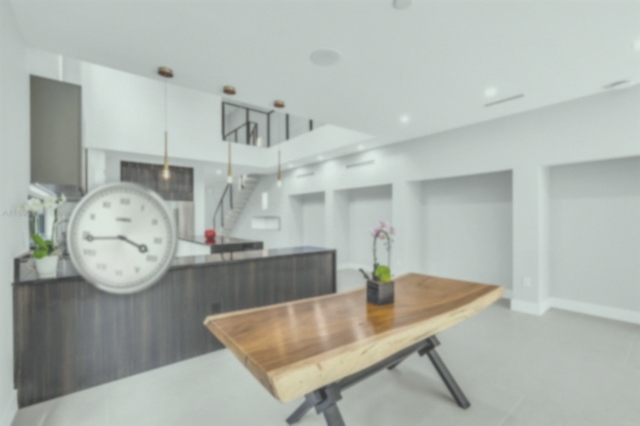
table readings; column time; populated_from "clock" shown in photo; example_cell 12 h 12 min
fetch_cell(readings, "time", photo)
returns 3 h 44 min
